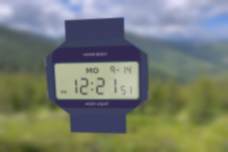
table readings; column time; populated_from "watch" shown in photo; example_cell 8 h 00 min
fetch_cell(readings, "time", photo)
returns 12 h 21 min
